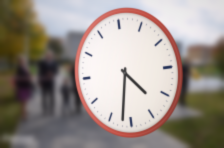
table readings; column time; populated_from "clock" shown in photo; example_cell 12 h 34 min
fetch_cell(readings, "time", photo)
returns 4 h 32 min
